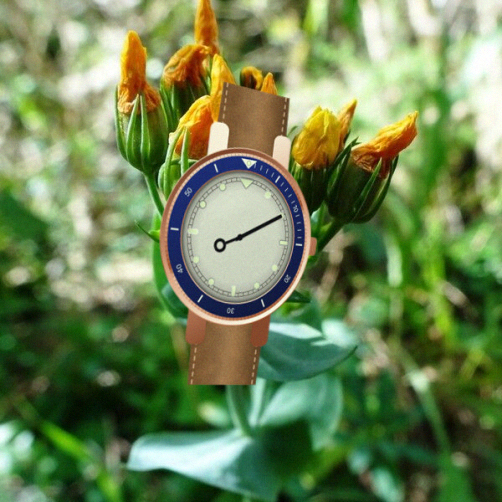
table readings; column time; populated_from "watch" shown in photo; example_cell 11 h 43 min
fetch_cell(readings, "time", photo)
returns 8 h 10 min
